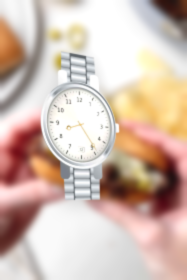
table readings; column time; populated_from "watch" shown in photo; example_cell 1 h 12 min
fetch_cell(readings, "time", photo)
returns 8 h 24 min
